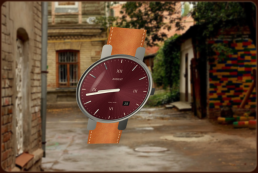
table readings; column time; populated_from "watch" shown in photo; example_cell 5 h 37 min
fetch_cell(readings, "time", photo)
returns 8 h 43 min
